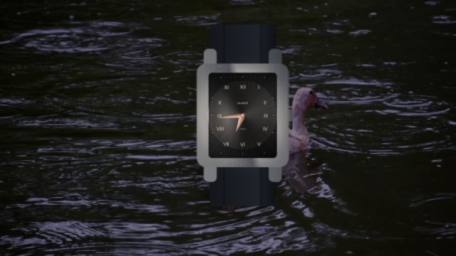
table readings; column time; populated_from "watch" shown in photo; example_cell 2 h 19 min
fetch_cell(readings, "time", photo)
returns 6 h 44 min
